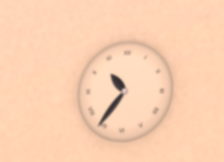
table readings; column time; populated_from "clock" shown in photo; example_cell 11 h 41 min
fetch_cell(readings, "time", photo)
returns 10 h 36 min
